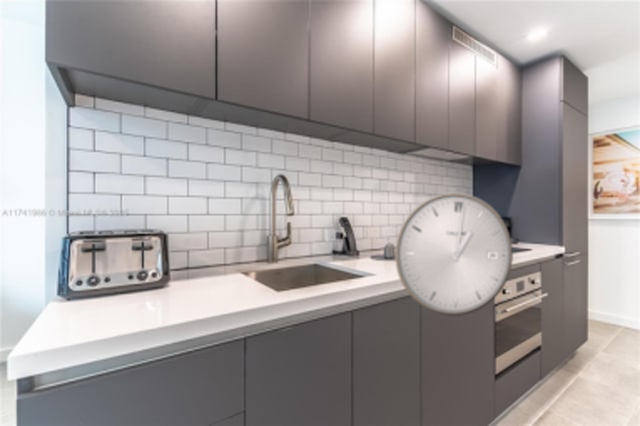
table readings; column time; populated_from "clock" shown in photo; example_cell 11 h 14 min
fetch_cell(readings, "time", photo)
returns 1 h 01 min
